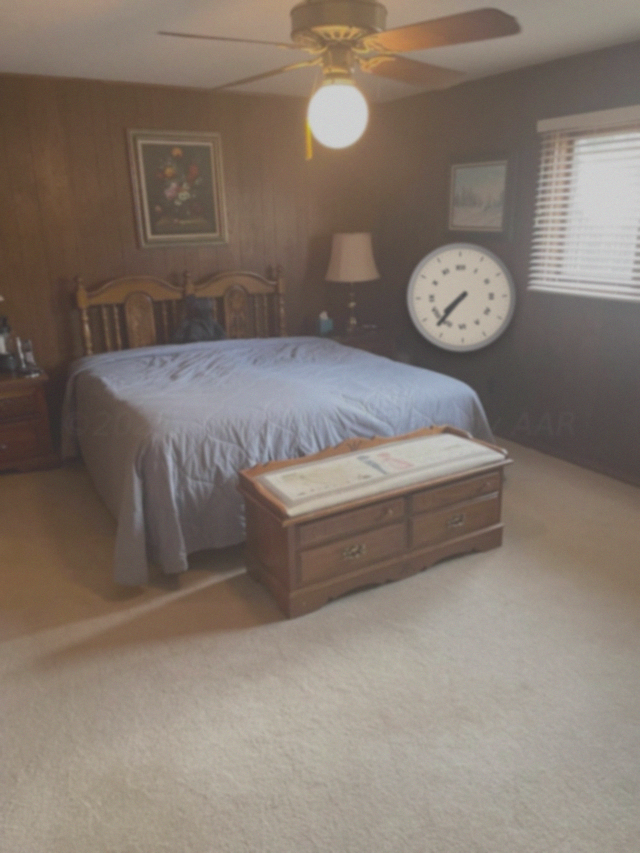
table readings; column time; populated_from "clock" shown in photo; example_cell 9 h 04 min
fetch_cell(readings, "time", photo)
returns 7 h 37 min
